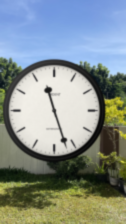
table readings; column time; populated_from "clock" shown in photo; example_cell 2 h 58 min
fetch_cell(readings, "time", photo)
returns 11 h 27 min
